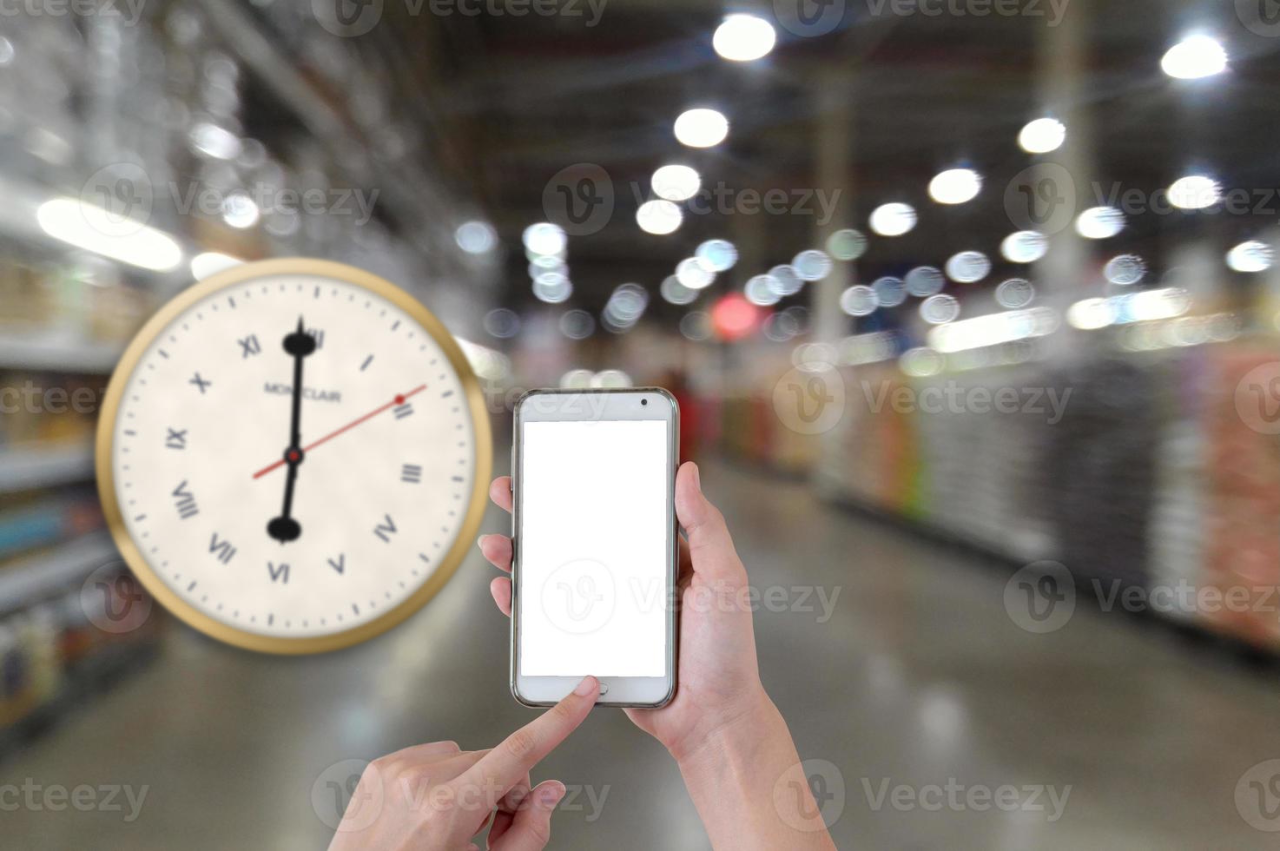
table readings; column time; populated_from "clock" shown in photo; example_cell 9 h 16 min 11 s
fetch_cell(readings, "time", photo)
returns 5 h 59 min 09 s
